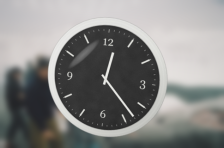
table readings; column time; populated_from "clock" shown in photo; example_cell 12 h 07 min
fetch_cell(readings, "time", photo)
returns 12 h 23 min
